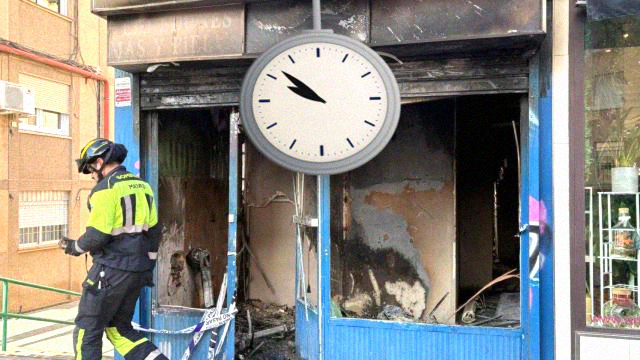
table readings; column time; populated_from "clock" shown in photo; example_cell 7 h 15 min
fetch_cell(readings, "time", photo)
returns 9 h 52 min
